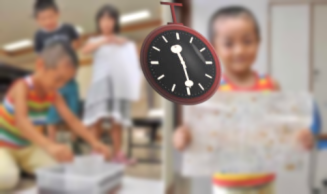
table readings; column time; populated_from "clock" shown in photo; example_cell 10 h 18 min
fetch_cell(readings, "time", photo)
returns 11 h 29 min
